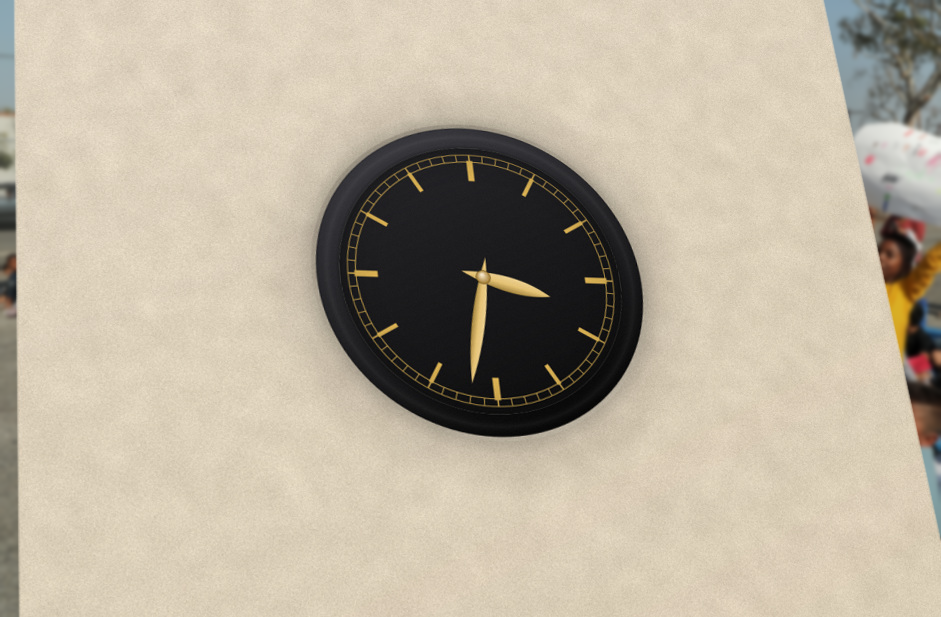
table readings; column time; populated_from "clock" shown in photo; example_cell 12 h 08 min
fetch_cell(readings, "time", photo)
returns 3 h 32 min
